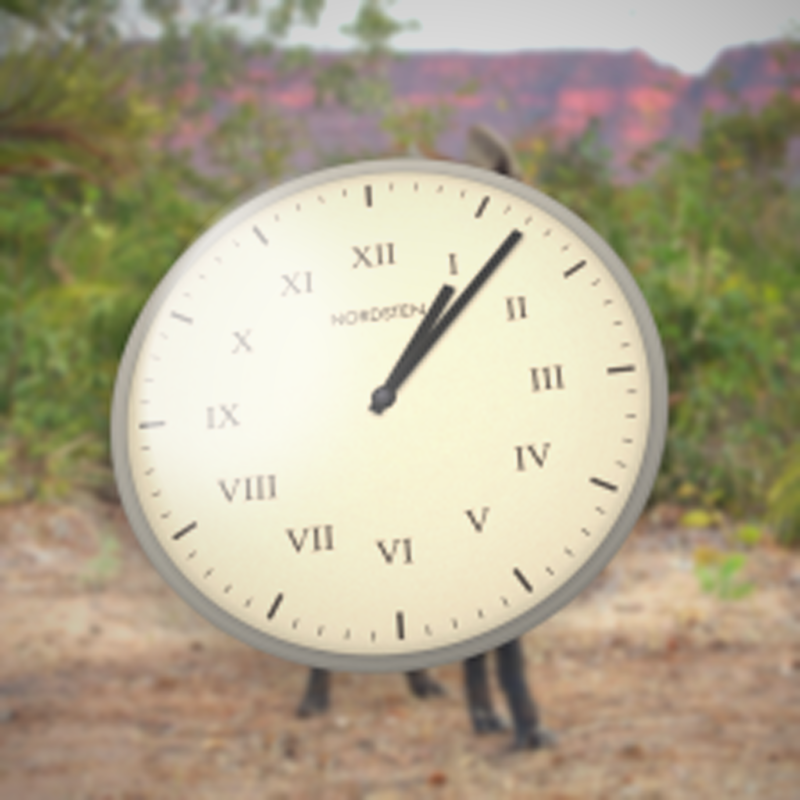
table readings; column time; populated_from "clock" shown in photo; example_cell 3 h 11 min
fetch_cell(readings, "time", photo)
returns 1 h 07 min
